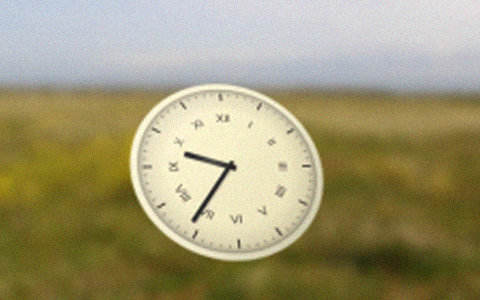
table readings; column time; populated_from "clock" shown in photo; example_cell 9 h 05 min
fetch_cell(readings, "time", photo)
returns 9 h 36 min
